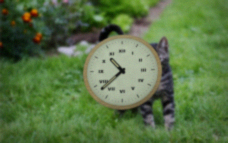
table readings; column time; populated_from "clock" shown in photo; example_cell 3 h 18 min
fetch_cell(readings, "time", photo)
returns 10 h 38 min
